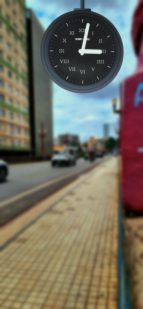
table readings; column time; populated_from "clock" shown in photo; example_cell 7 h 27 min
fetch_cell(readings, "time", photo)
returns 3 h 02 min
